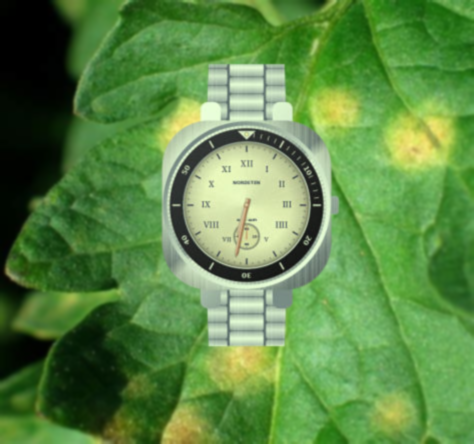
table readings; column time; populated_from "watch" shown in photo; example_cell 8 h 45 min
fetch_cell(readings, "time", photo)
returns 6 h 32 min
